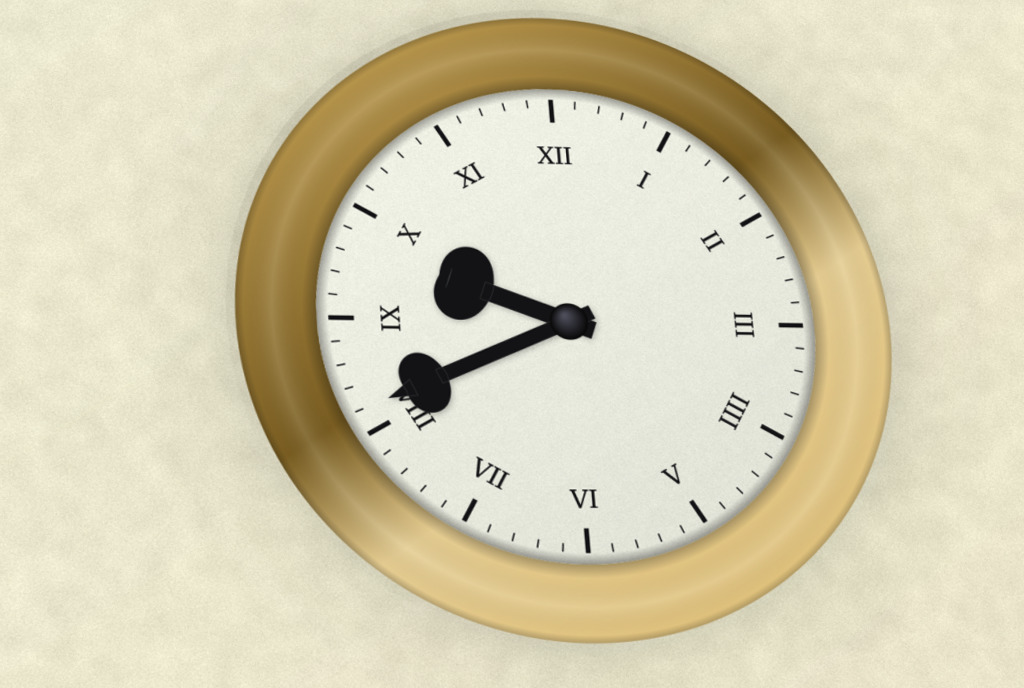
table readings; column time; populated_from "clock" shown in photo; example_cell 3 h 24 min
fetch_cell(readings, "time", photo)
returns 9 h 41 min
